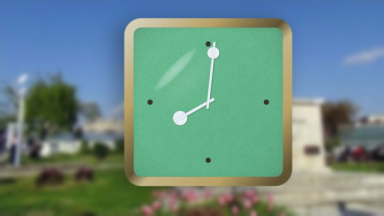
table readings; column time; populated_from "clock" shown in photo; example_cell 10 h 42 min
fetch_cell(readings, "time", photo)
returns 8 h 01 min
